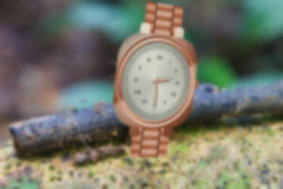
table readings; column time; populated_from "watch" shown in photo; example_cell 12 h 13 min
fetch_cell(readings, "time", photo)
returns 2 h 30 min
